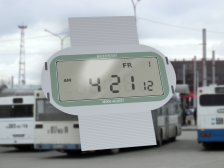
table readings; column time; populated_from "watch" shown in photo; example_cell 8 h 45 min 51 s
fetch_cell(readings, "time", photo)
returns 4 h 21 min 12 s
